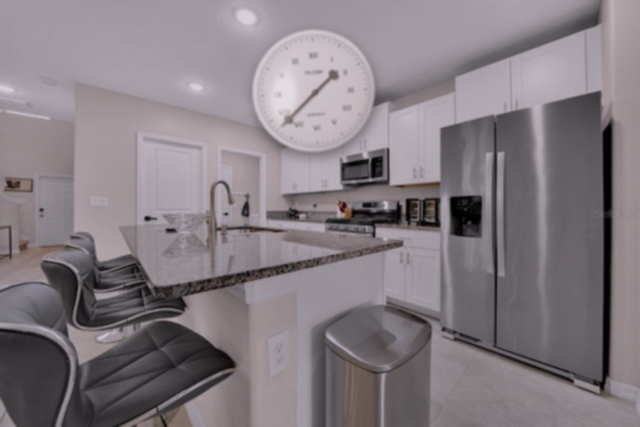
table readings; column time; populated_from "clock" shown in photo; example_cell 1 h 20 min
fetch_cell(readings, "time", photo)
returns 1 h 38 min
